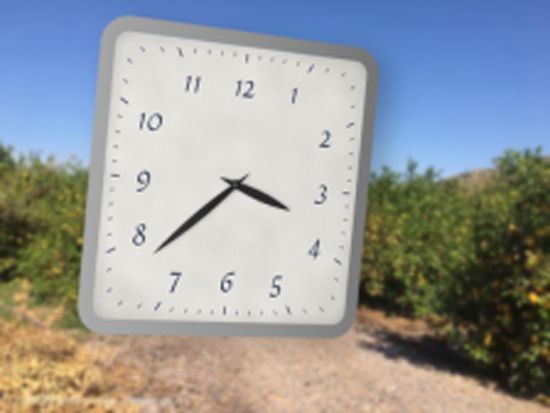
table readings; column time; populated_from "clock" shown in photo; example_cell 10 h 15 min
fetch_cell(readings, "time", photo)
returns 3 h 38 min
